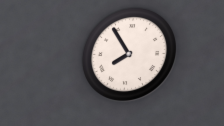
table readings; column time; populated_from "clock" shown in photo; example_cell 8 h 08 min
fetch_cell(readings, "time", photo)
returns 7 h 54 min
